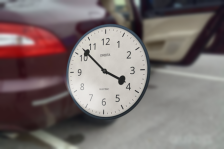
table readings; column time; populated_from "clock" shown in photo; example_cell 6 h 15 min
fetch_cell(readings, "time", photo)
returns 3 h 52 min
